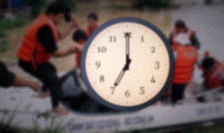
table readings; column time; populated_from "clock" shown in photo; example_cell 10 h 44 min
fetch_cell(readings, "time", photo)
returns 7 h 00 min
